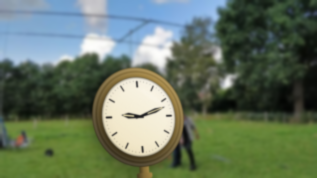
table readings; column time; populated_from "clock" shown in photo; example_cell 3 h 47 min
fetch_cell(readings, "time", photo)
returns 9 h 12 min
